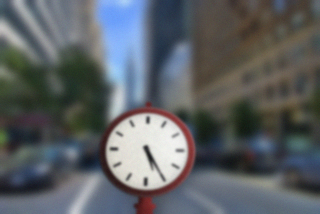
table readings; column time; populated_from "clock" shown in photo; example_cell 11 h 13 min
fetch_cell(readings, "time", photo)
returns 5 h 25 min
